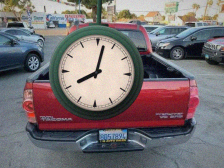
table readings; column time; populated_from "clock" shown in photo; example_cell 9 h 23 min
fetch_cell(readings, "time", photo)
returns 8 h 02 min
